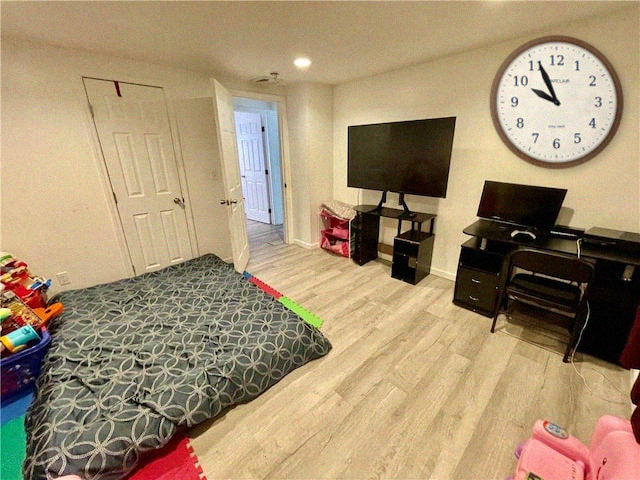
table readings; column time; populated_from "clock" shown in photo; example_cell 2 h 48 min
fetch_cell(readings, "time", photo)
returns 9 h 56 min
